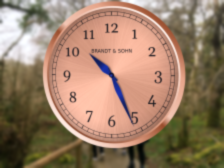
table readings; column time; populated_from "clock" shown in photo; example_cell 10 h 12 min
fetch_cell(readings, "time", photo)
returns 10 h 26 min
